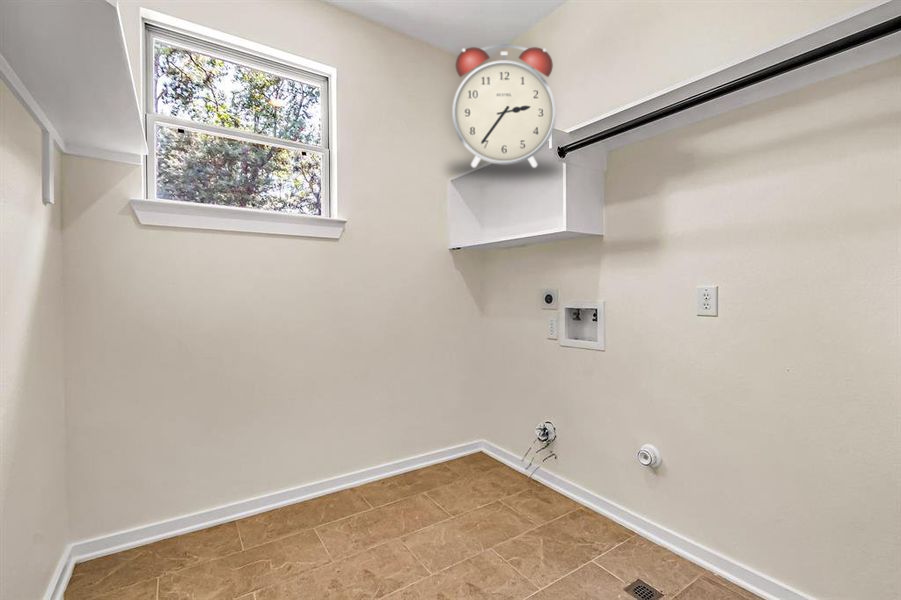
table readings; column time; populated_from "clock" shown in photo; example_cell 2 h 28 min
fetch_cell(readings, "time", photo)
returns 2 h 36 min
